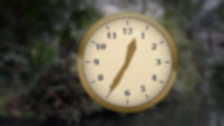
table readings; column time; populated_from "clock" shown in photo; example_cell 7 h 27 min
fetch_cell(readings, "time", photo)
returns 12 h 35 min
